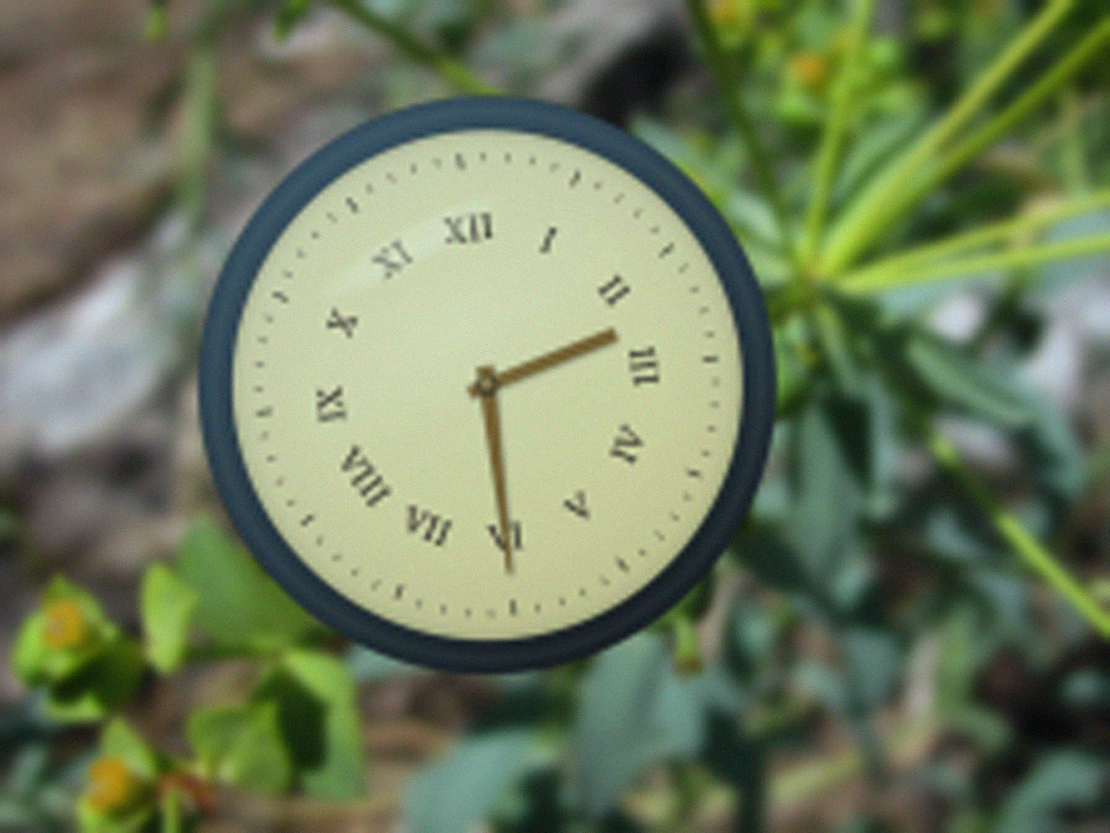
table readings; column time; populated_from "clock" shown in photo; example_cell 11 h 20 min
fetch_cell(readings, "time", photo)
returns 2 h 30 min
